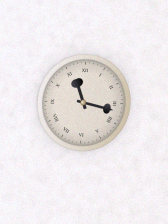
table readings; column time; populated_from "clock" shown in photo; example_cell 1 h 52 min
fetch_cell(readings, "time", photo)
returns 11 h 17 min
